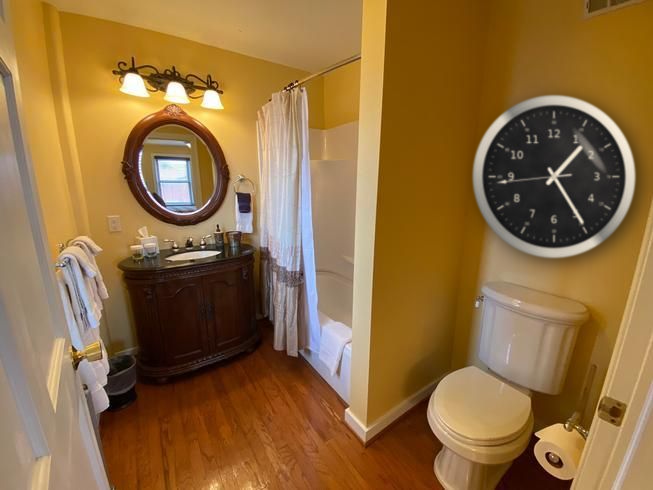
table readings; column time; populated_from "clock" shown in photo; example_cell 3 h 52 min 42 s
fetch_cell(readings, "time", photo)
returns 1 h 24 min 44 s
